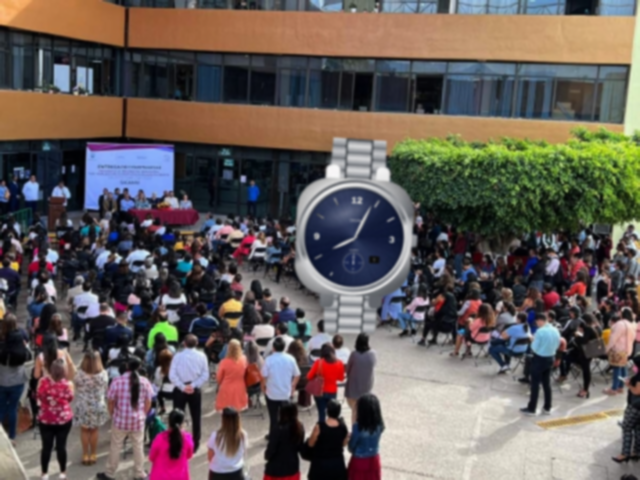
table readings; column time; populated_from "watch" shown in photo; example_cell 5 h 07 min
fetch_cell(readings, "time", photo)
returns 8 h 04 min
